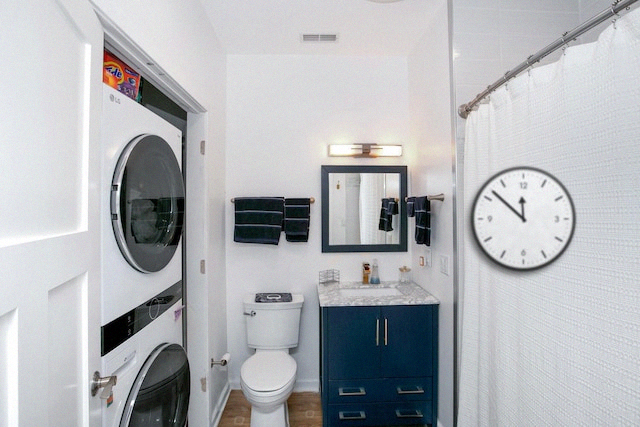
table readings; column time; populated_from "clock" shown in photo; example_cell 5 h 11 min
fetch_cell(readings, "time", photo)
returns 11 h 52 min
